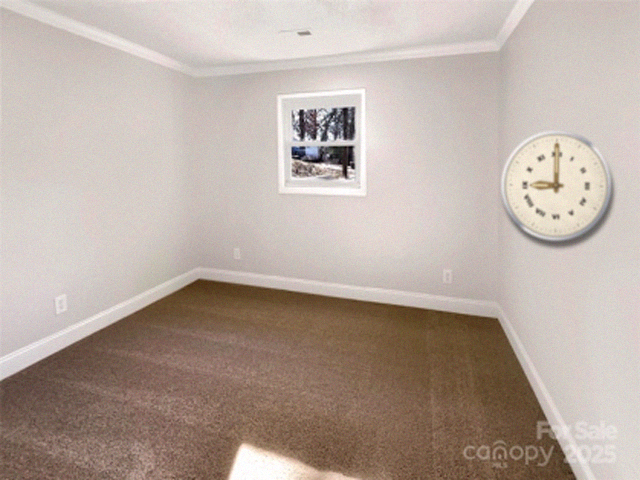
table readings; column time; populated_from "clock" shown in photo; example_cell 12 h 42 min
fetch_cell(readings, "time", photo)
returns 9 h 00 min
